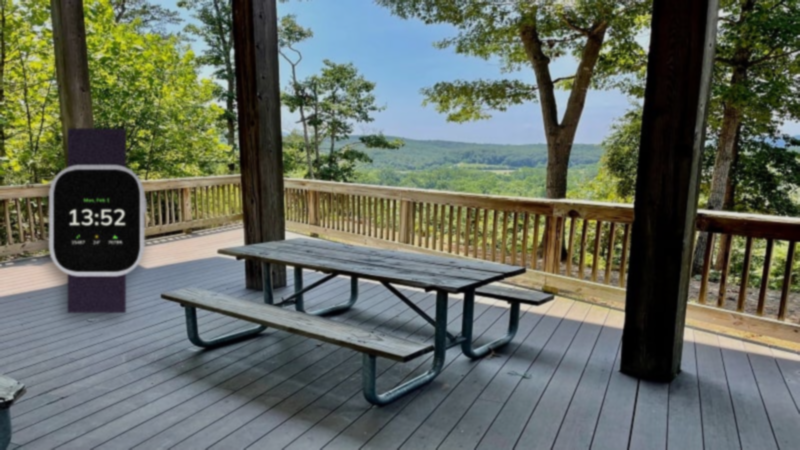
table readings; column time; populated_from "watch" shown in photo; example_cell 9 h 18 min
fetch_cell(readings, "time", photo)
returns 13 h 52 min
